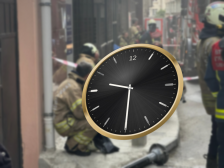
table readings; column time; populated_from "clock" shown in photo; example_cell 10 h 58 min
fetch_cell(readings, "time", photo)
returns 9 h 30 min
